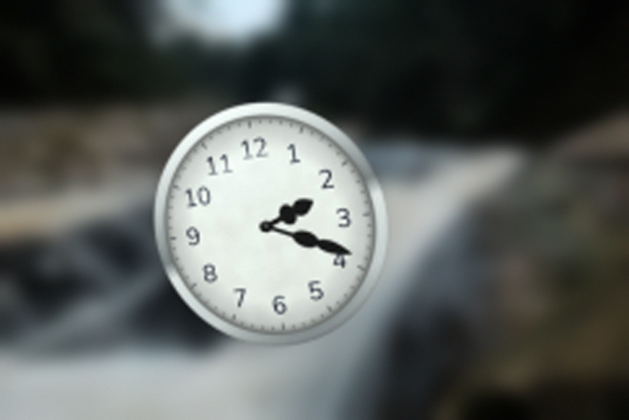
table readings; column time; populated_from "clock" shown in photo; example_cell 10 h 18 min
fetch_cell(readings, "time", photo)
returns 2 h 19 min
